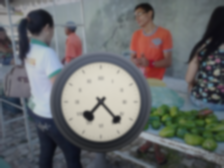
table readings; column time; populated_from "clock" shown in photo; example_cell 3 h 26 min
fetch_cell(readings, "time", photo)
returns 7 h 23 min
